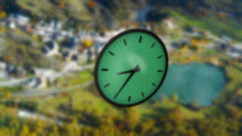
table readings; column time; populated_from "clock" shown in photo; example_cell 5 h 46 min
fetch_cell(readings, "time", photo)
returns 8 h 35 min
